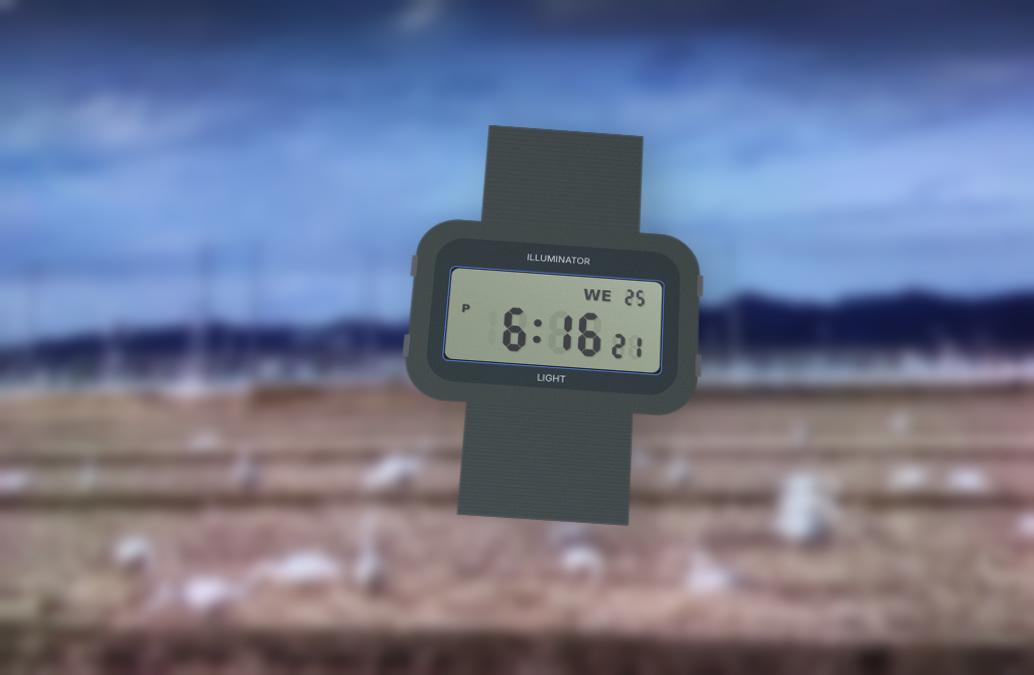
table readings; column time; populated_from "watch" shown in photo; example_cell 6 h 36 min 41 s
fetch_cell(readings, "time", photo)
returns 6 h 16 min 21 s
